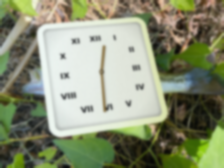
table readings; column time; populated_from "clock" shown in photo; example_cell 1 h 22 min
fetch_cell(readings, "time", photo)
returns 12 h 31 min
